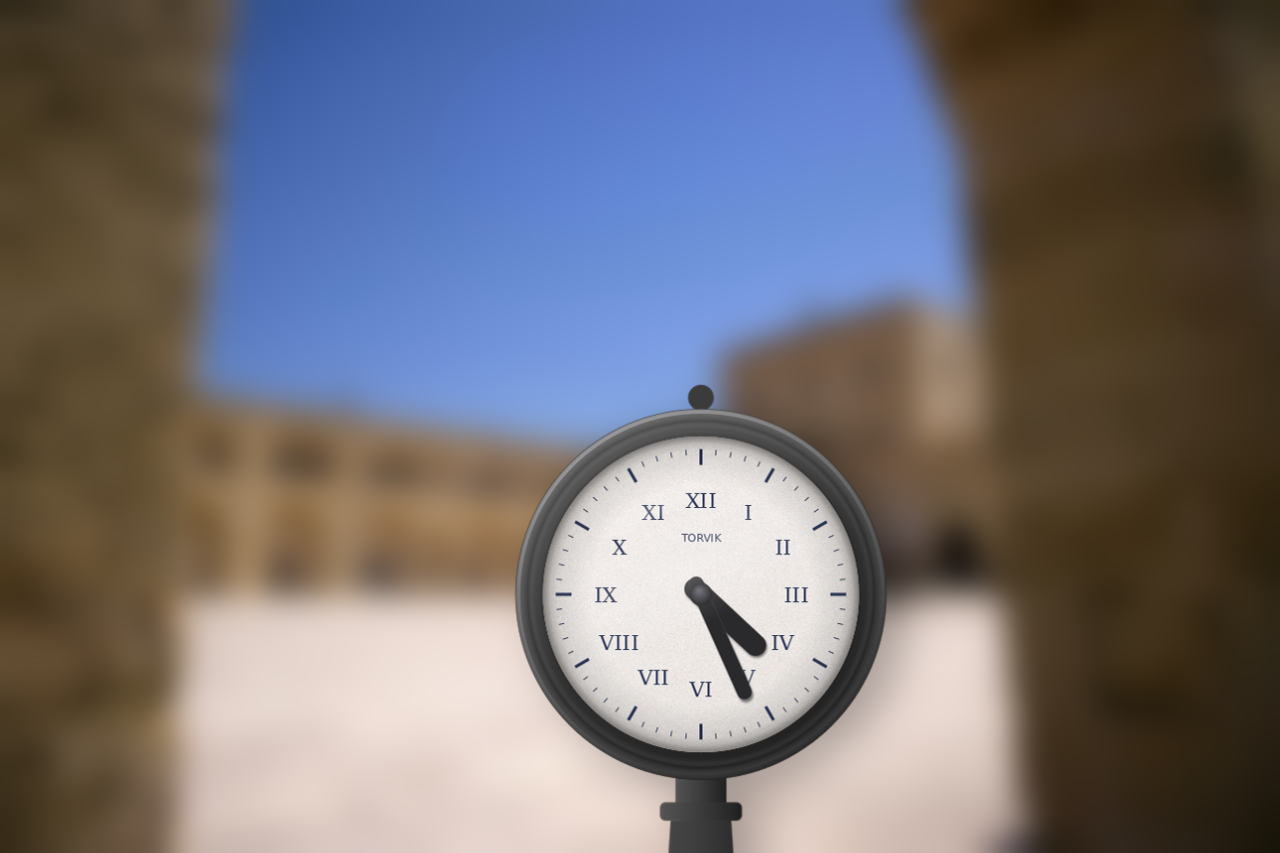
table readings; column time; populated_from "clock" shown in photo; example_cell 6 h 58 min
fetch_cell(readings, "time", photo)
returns 4 h 26 min
